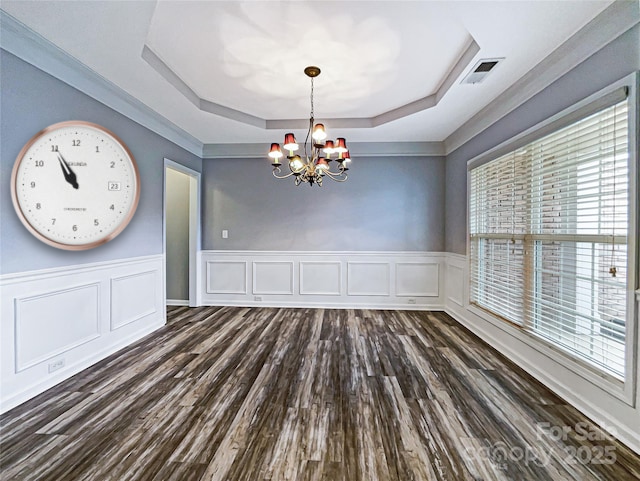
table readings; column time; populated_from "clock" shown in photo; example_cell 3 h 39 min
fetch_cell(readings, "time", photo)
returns 10 h 55 min
